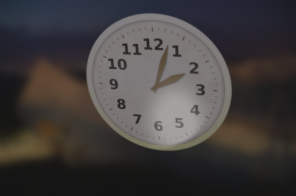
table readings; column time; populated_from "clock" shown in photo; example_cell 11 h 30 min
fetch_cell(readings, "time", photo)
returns 2 h 03 min
